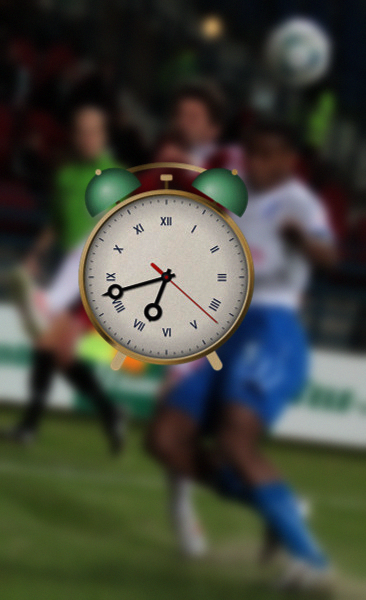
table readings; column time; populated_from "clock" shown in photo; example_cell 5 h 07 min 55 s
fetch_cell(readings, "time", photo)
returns 6 h 42 min 22 s
